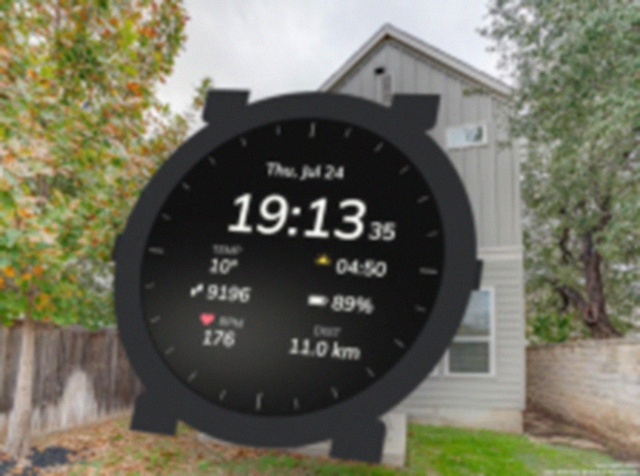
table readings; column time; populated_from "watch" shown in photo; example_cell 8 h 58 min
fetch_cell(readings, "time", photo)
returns 19 h 13 min
